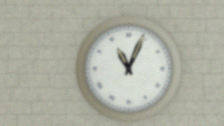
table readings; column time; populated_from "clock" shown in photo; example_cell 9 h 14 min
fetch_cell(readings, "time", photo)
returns 11 h 04 min
